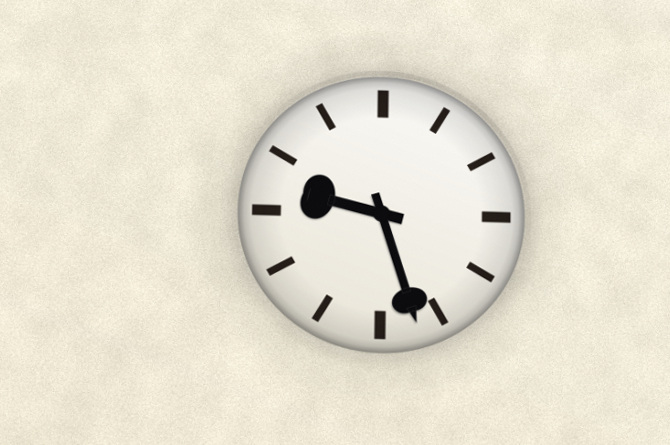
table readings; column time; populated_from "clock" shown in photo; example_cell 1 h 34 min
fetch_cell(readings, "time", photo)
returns 9 h 27 min
